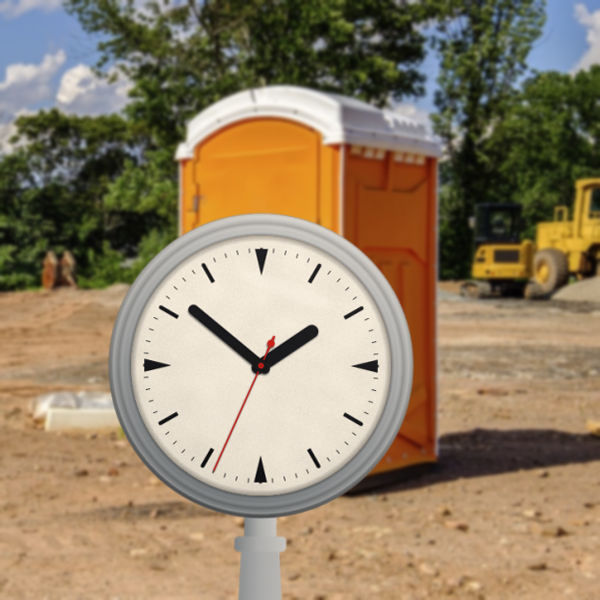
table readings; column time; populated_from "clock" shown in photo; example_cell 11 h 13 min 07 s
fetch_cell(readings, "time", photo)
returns 1 h 51 min 34 s
